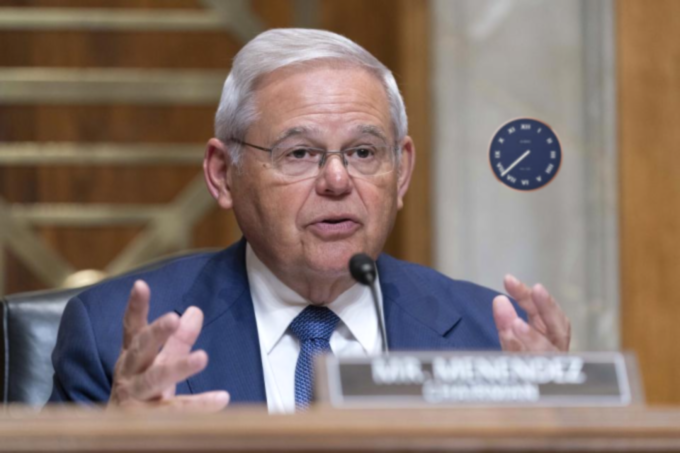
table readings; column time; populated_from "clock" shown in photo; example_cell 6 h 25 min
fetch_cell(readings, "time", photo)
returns 7 h 38 min
